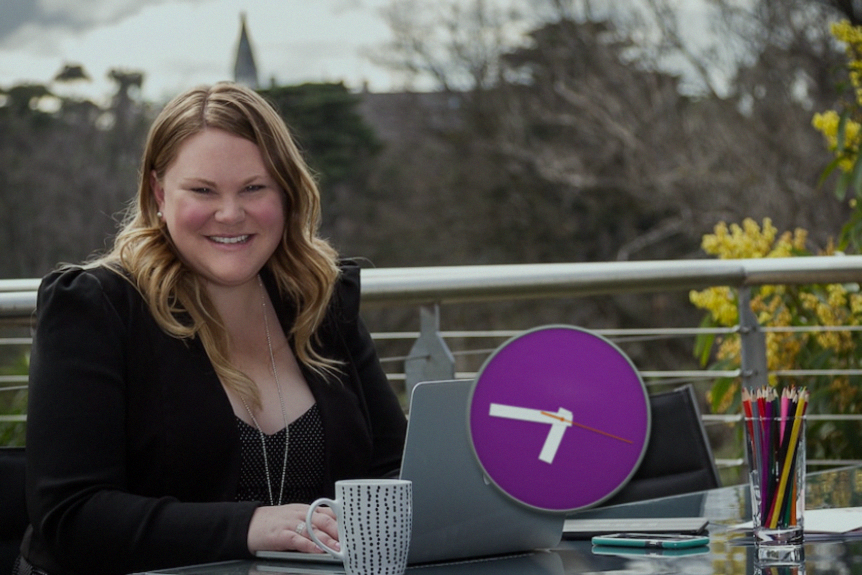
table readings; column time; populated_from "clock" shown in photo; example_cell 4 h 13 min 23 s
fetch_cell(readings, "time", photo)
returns 6 h 46 min 18 s
